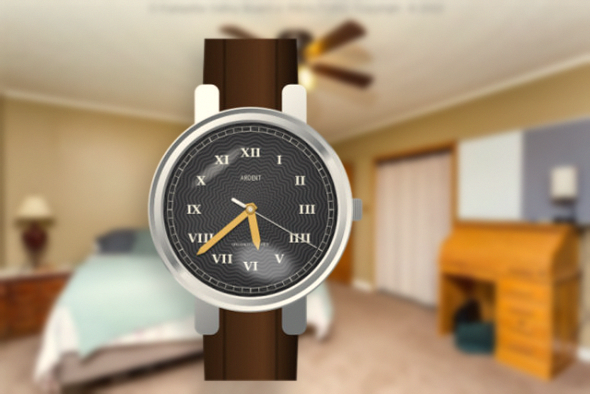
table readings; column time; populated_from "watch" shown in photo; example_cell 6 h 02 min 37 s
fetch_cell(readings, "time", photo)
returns 5 h 38 min 20 s
